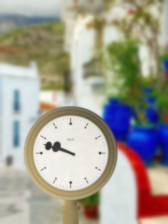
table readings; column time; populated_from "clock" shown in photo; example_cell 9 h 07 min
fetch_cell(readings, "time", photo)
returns 9 h 48 min
